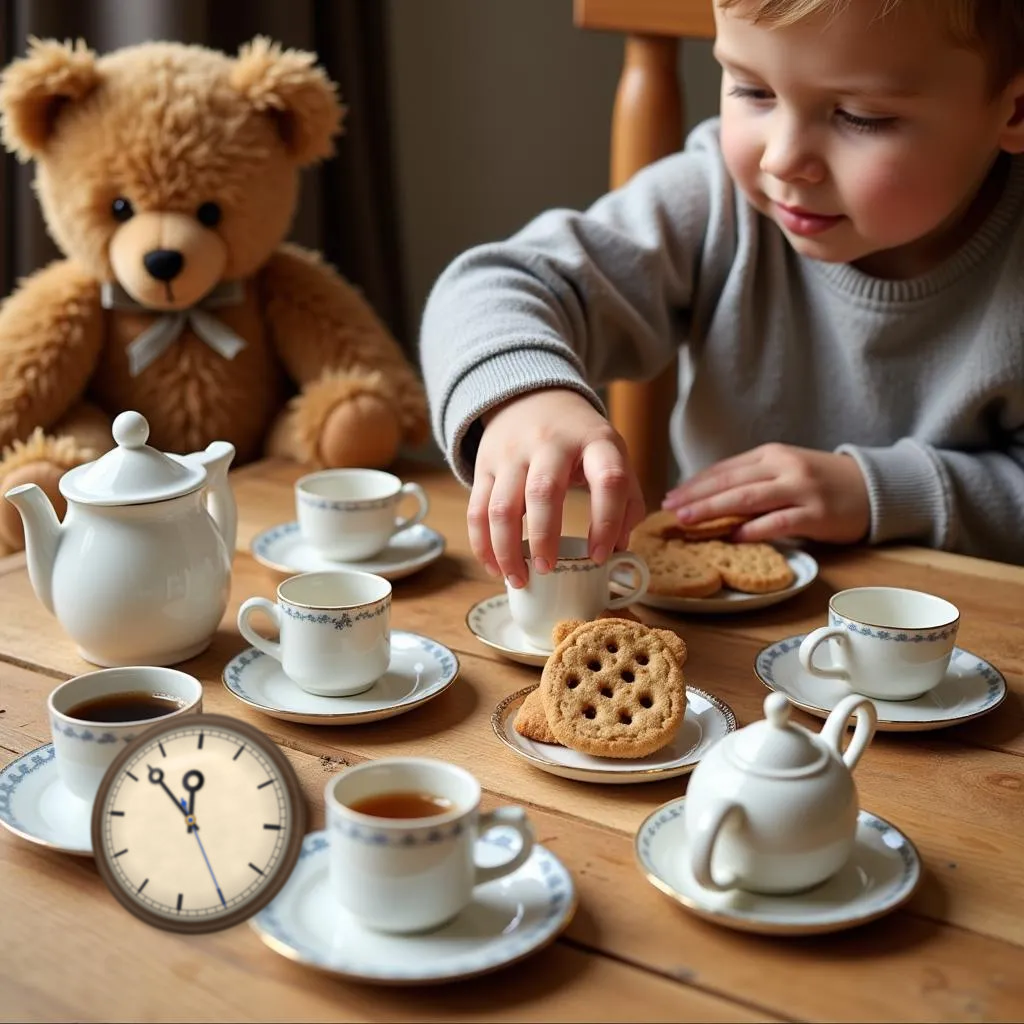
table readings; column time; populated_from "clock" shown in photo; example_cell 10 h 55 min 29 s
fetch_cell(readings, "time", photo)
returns 11 h 52 min 25 s
